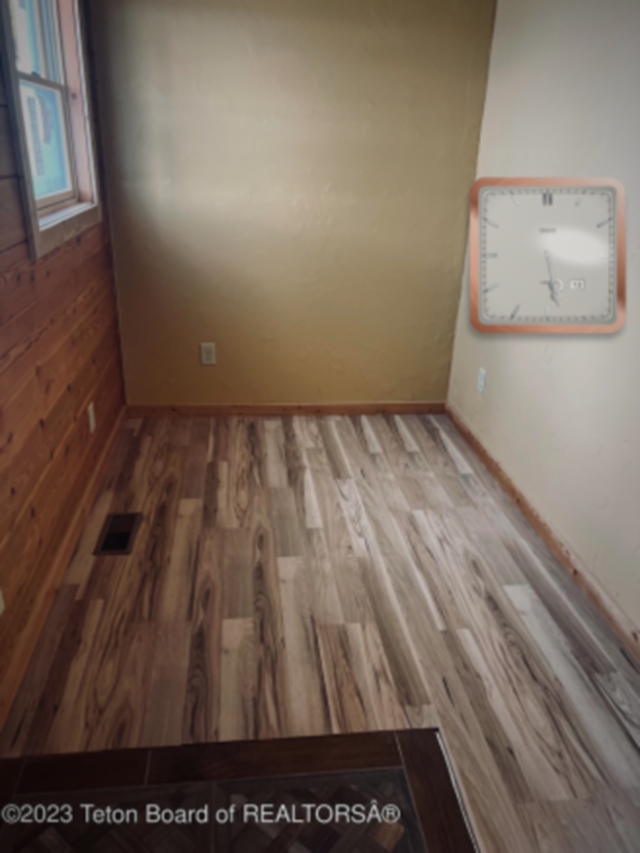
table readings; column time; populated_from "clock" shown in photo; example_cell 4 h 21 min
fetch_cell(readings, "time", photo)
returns 5 h 28 min
